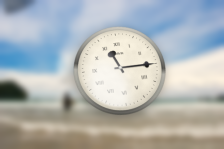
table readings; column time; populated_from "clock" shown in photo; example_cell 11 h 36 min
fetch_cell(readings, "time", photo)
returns 11 h 15 min
